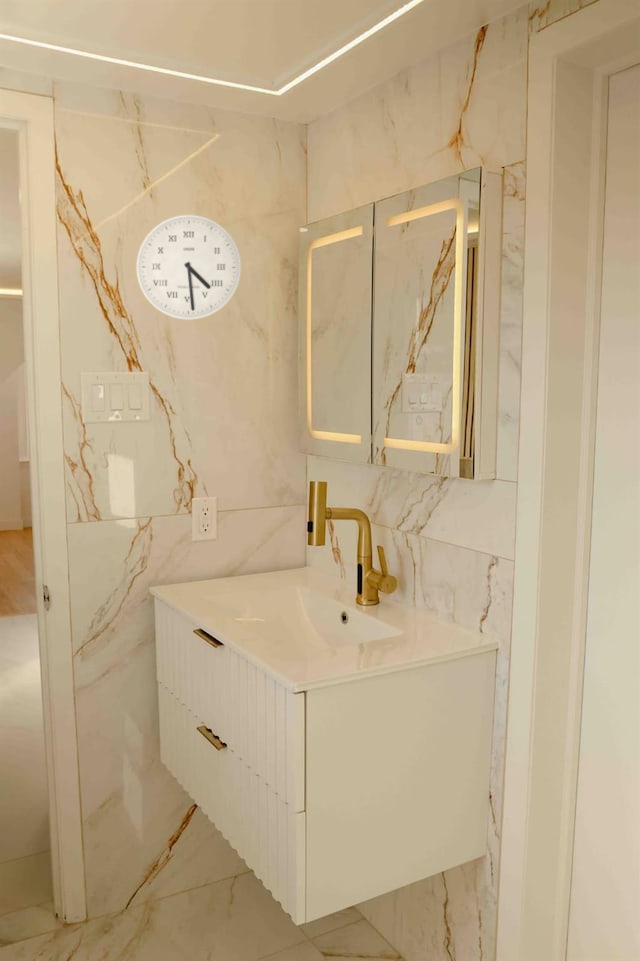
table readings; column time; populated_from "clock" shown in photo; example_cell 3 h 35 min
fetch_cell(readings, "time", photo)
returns 4 h 29 min
